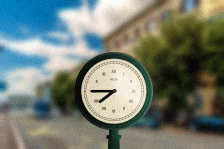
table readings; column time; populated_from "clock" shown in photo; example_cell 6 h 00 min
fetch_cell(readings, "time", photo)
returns 7 h 45 min
